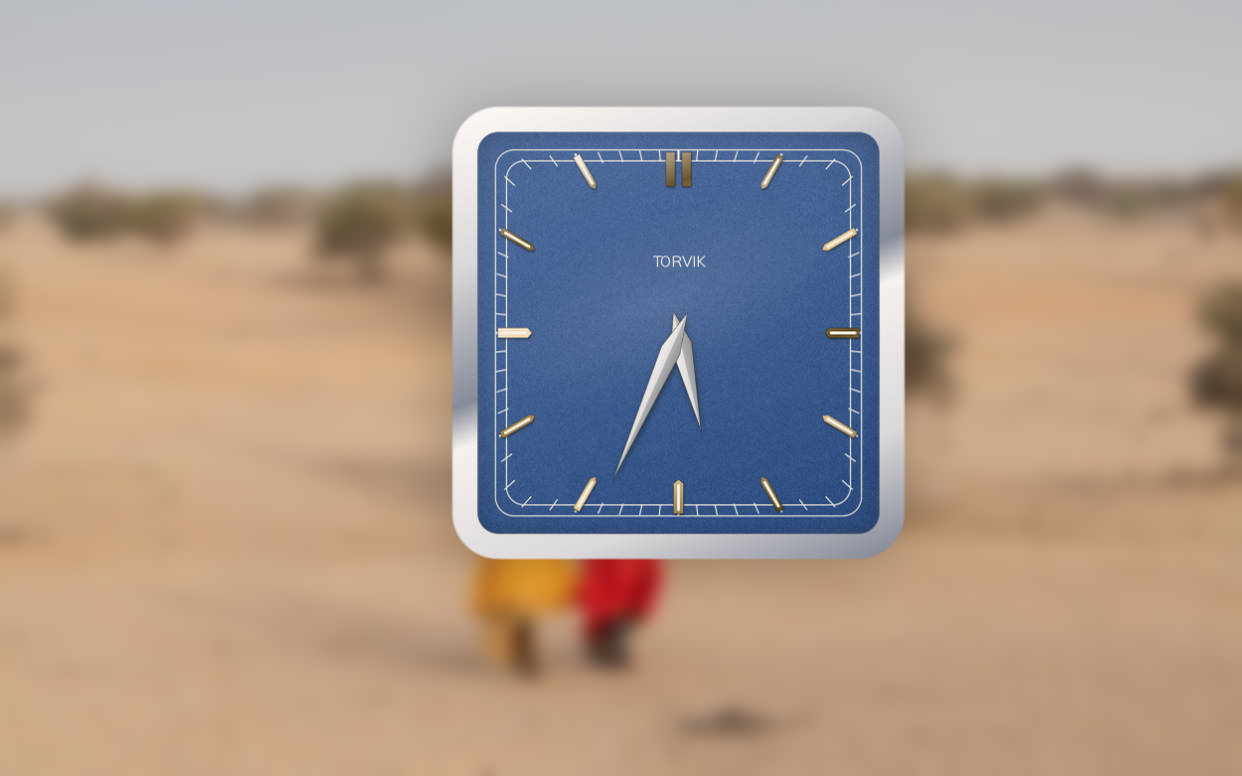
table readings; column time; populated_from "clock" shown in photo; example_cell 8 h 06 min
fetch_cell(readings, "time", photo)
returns 5 h 34 min
